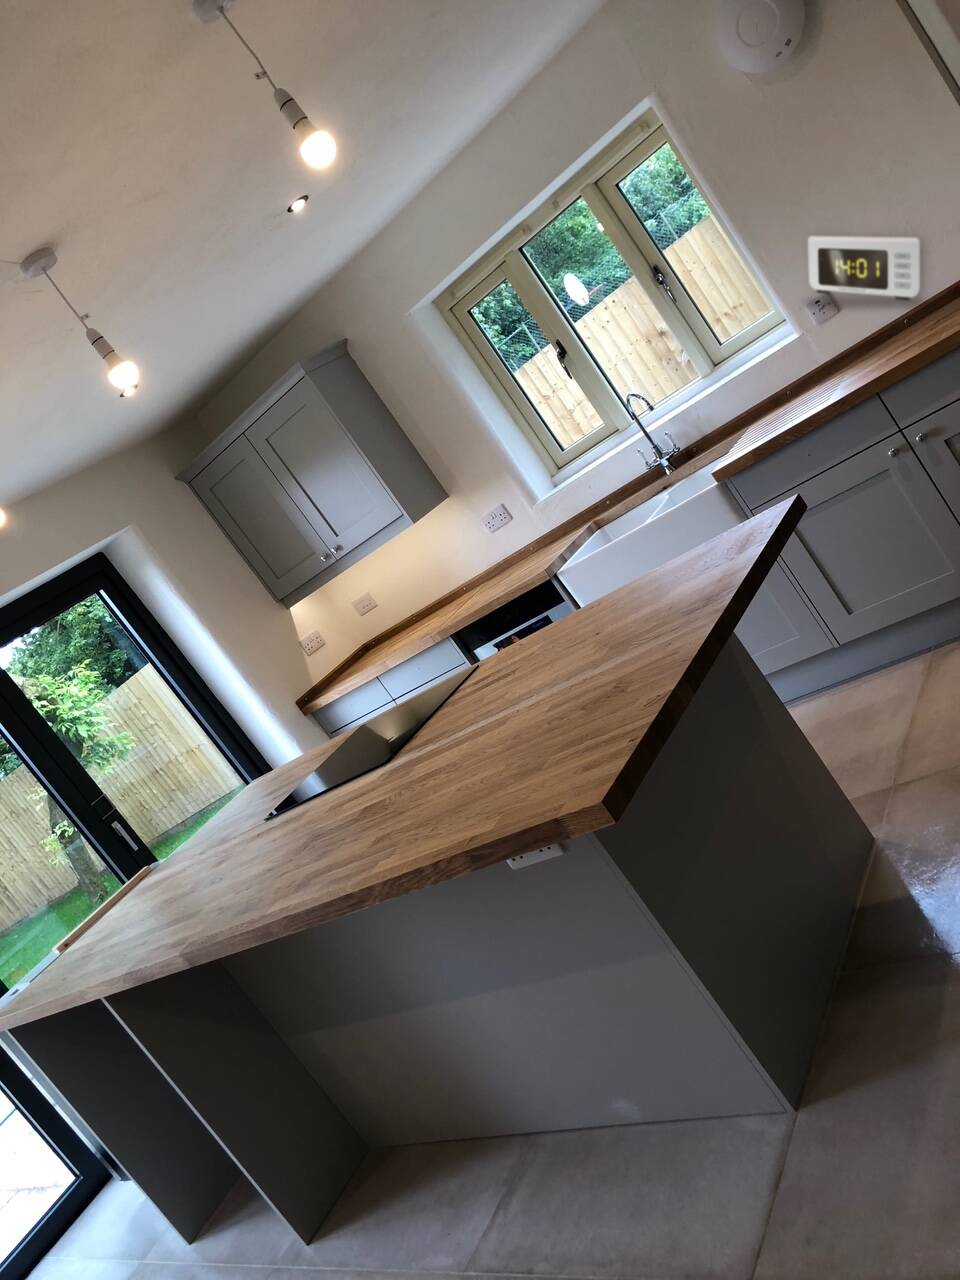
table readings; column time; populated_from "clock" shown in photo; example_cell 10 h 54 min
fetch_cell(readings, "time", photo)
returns 14 h 01 min
